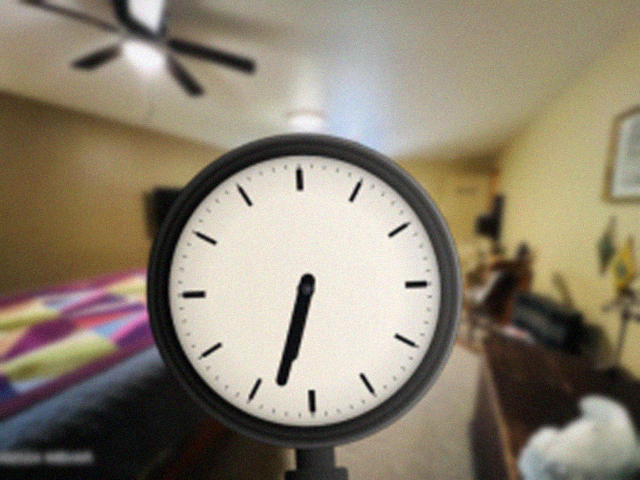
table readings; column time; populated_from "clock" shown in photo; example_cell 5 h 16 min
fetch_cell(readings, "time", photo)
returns 6 h 33 min
